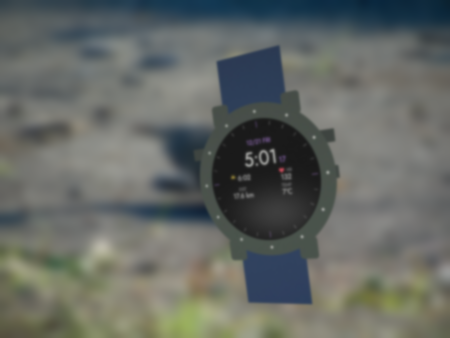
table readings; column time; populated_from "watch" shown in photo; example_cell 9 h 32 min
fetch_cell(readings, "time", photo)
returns 5 h 01 min
